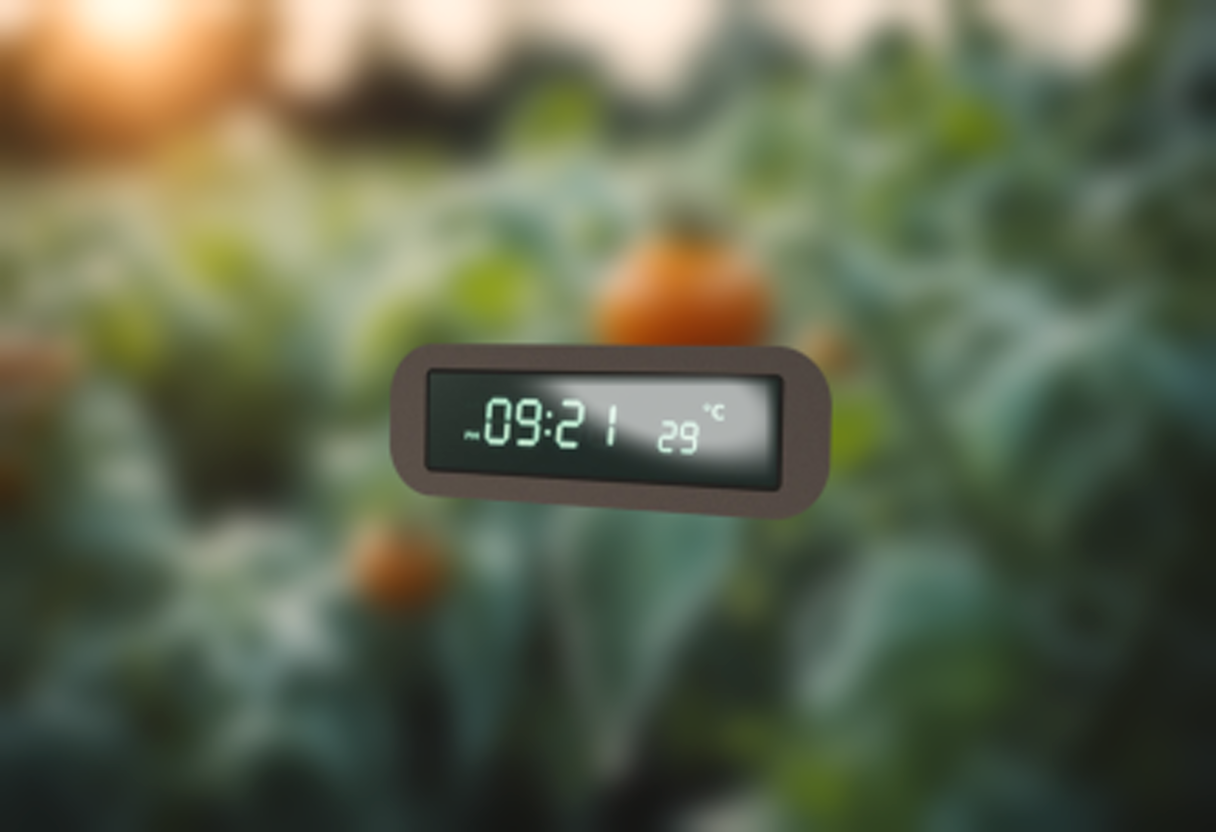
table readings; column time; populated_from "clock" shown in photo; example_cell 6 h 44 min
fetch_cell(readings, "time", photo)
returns 9 h 21 min
